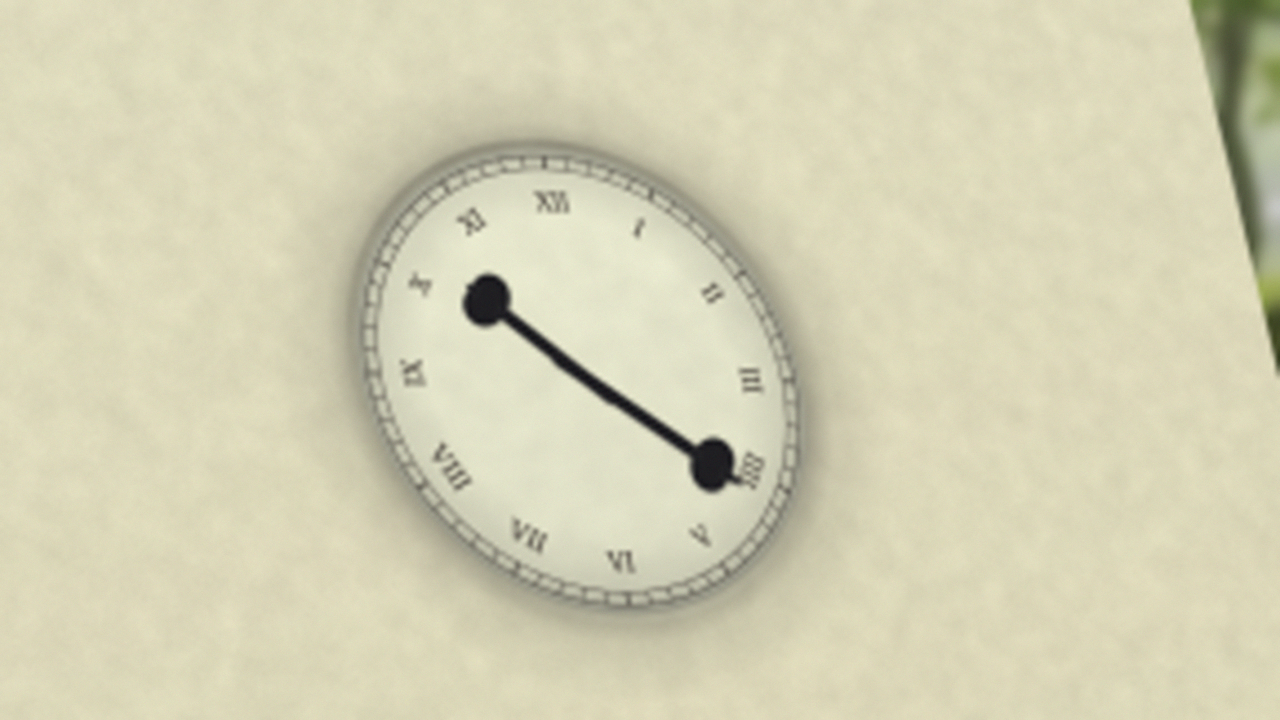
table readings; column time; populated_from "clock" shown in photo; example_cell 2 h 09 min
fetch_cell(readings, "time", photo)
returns 10 h 21 min
